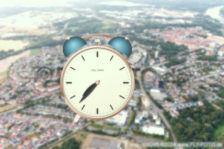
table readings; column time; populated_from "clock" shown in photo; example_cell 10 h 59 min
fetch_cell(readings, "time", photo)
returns 7 h 37 min
